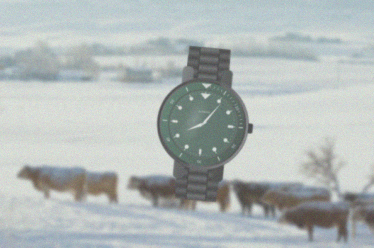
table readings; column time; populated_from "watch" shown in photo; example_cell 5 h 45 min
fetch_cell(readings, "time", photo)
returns 8 h 06 min
